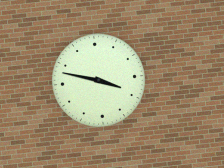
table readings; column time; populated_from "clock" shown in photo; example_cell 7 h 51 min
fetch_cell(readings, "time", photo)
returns 3 h 48 min
